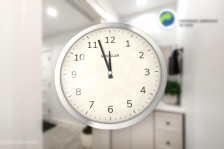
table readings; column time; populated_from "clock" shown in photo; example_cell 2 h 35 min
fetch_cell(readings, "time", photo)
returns 11 h 57 min
